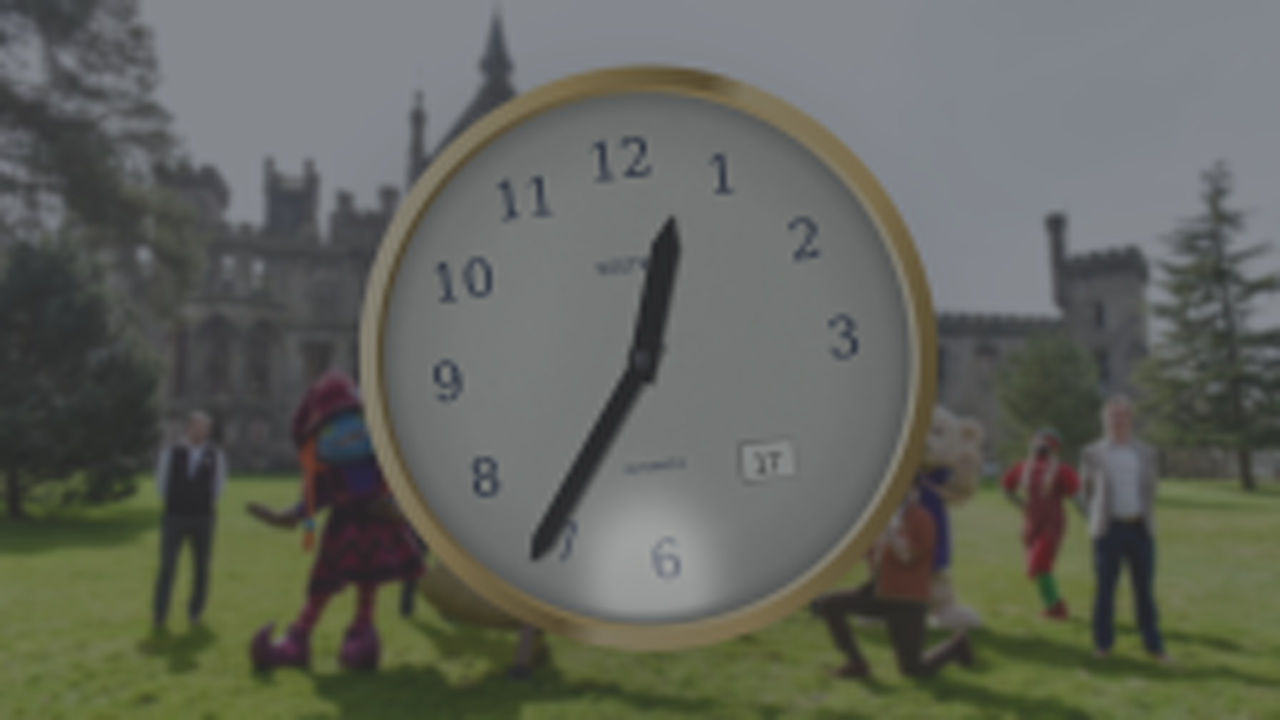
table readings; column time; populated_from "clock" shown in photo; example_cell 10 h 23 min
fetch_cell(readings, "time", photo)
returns 12 h 36 min
